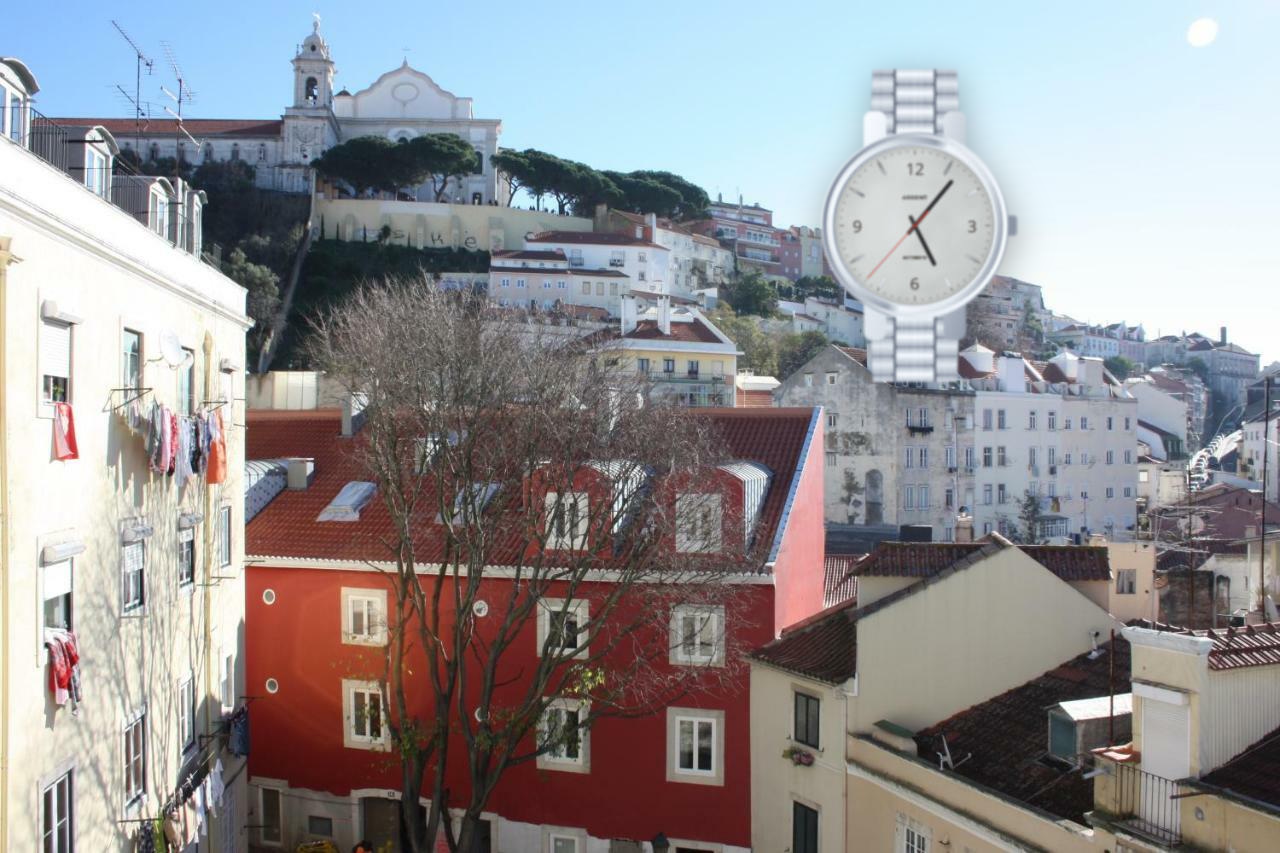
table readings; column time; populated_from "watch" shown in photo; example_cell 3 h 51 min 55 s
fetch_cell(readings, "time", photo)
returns 5 h 06 min 37 s
